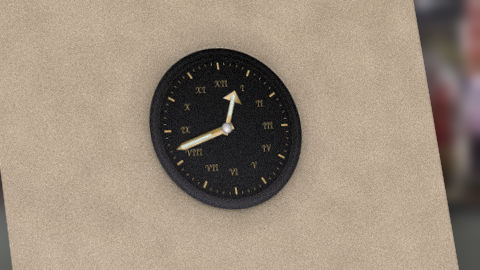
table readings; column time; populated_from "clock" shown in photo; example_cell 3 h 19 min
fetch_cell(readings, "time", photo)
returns 12 h 42 min
